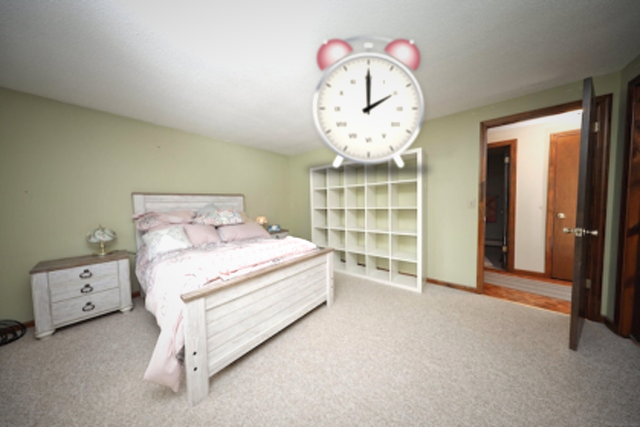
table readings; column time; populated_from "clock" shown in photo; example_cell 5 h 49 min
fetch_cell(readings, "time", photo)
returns 2 h 00 min
